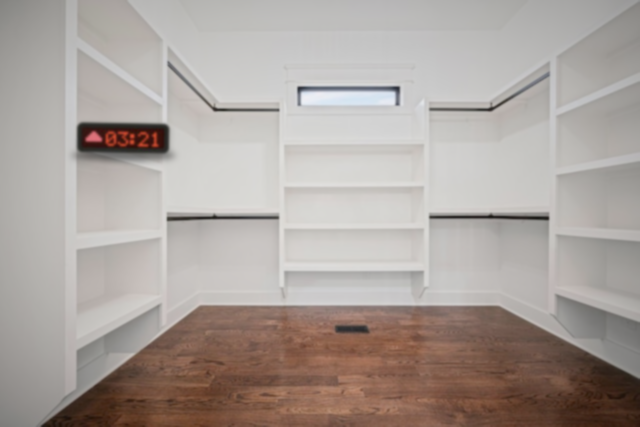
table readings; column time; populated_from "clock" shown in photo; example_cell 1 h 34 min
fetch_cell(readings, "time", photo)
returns 3 h 21 min
